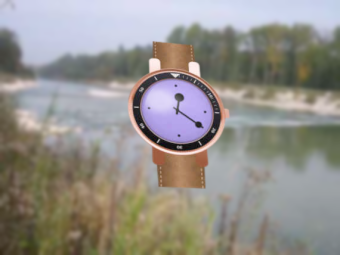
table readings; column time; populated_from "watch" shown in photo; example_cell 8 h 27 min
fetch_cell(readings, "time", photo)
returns 12 h 21 min
